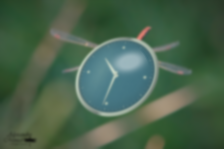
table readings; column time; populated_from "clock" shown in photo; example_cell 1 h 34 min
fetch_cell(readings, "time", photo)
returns 10 h 31 min
